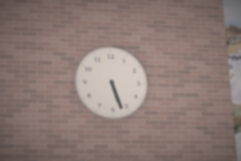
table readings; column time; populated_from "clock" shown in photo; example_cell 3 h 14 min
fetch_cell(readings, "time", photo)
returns 5 h 27 min
